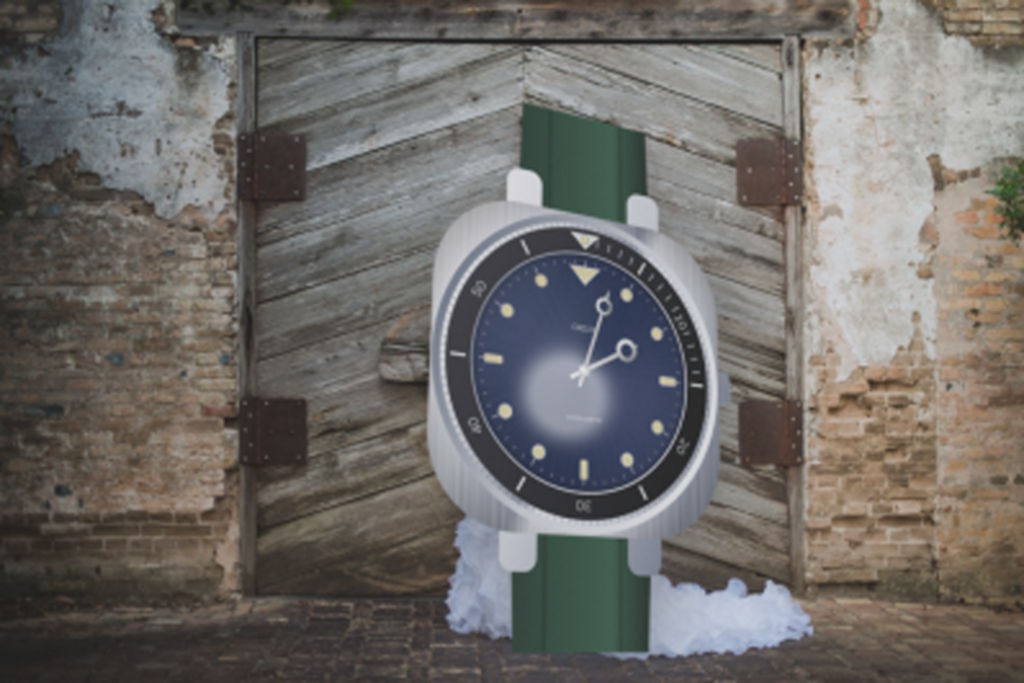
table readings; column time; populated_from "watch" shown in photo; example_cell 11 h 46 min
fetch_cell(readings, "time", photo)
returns 2 h 03 min
